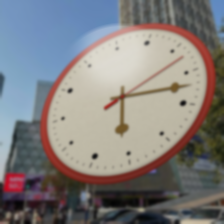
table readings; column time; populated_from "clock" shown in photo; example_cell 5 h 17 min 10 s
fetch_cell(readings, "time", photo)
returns 5 h 12 min 07 s
